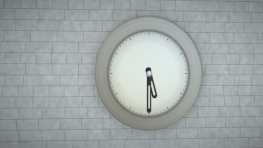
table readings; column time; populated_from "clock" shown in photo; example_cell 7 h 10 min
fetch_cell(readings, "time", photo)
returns 5 h 30 min
